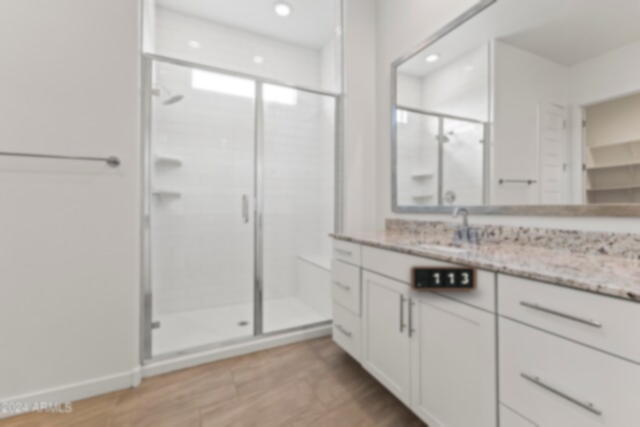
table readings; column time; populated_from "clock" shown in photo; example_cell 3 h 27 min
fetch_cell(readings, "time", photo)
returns 1 h 13 min
